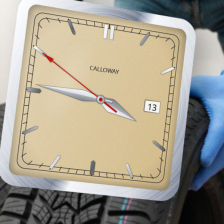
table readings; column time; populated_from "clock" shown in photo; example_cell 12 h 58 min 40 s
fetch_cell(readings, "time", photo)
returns 3 h 45 min 50 s
